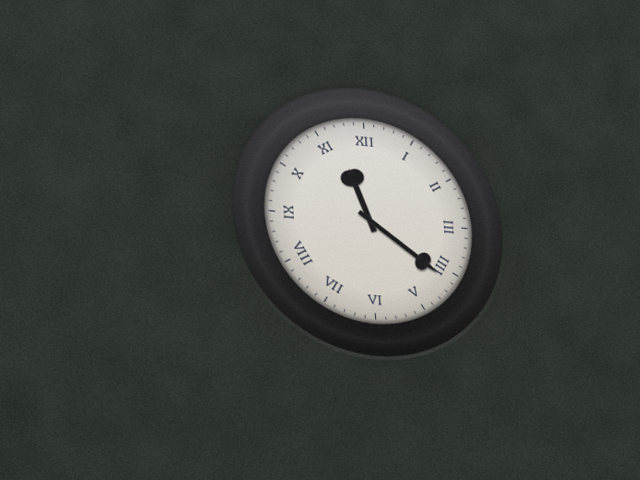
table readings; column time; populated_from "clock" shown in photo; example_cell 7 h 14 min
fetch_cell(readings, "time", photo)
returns 11 h 21 min
